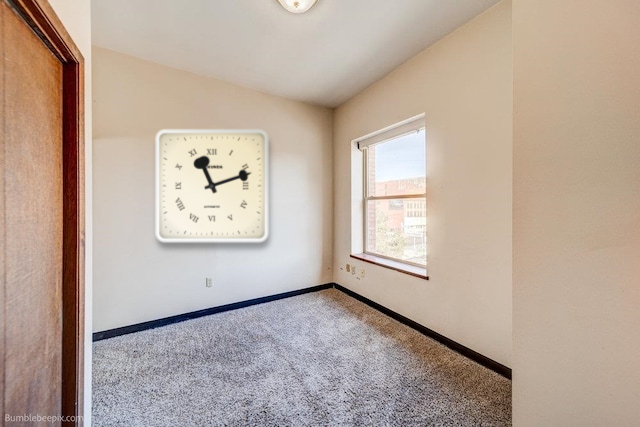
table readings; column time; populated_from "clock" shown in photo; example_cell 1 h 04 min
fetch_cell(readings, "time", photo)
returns 11 h 12 min
